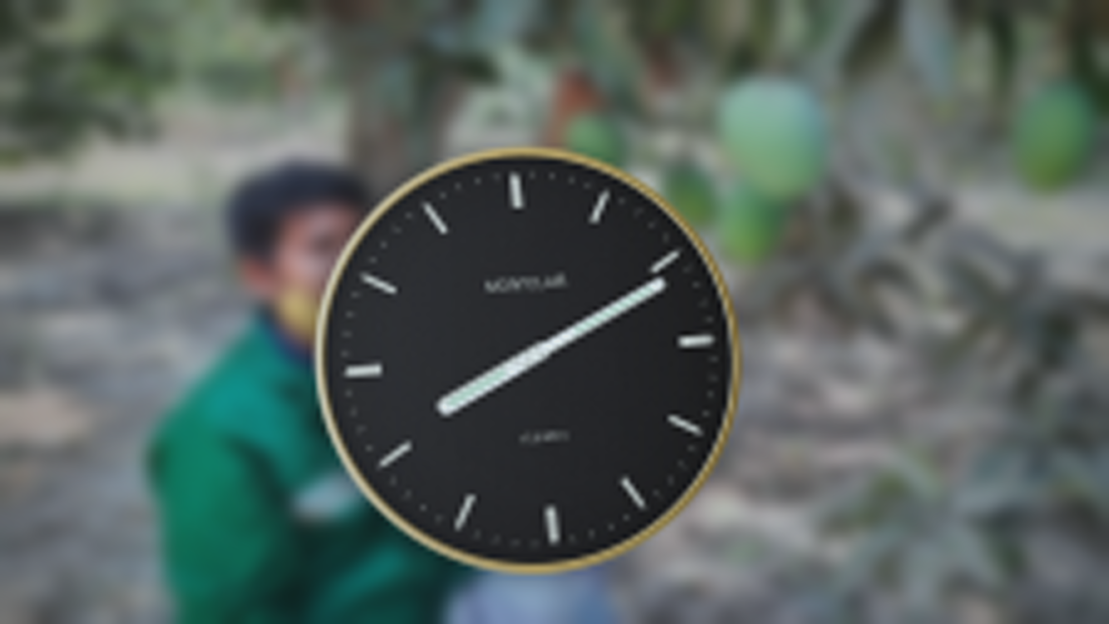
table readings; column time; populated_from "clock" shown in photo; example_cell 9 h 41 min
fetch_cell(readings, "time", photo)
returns 8 h 11 min
